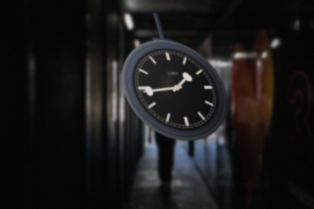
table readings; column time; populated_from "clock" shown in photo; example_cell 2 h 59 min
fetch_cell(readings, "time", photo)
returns 1 h 44 min
